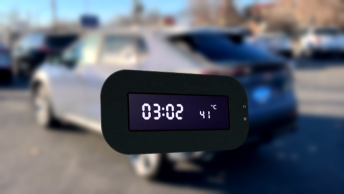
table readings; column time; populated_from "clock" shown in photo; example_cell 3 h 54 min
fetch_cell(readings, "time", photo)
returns 3 h 02 min
